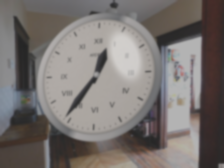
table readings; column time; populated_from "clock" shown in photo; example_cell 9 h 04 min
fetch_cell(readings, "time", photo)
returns 12 h 36 min
